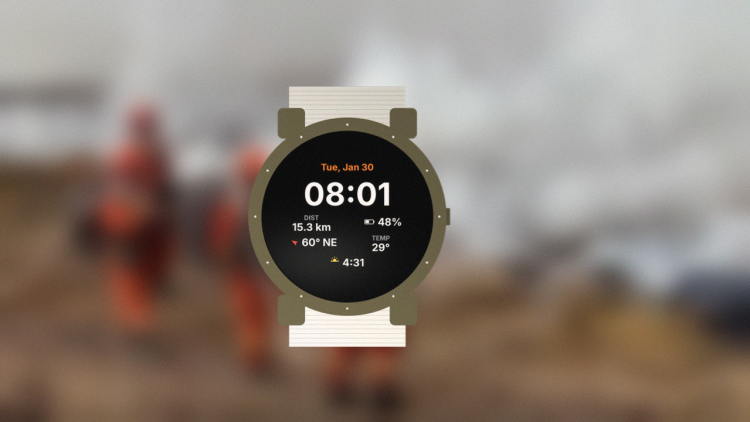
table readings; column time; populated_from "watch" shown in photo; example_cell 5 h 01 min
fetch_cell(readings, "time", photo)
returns 8 h 01 min
